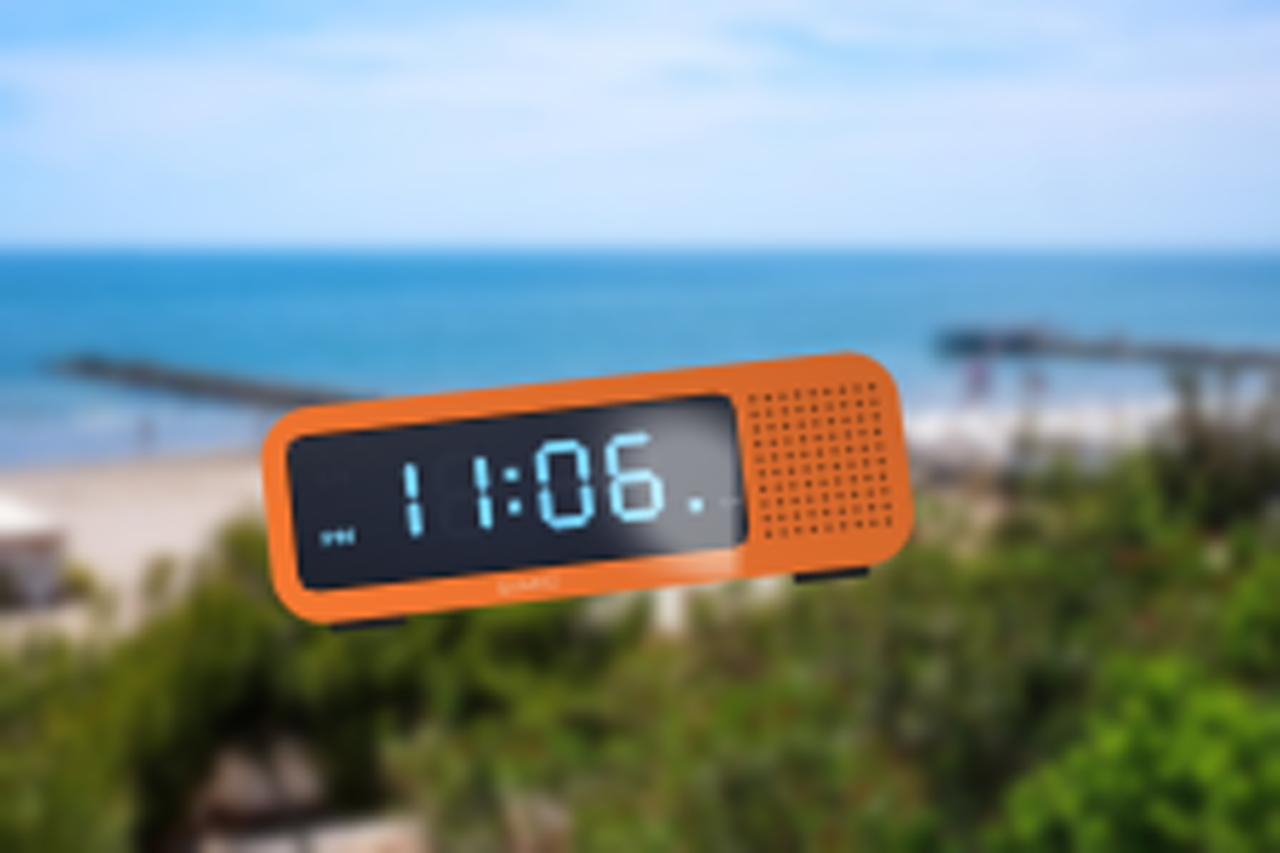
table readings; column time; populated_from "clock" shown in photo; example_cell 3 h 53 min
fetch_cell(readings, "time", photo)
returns 11 h 06 min
